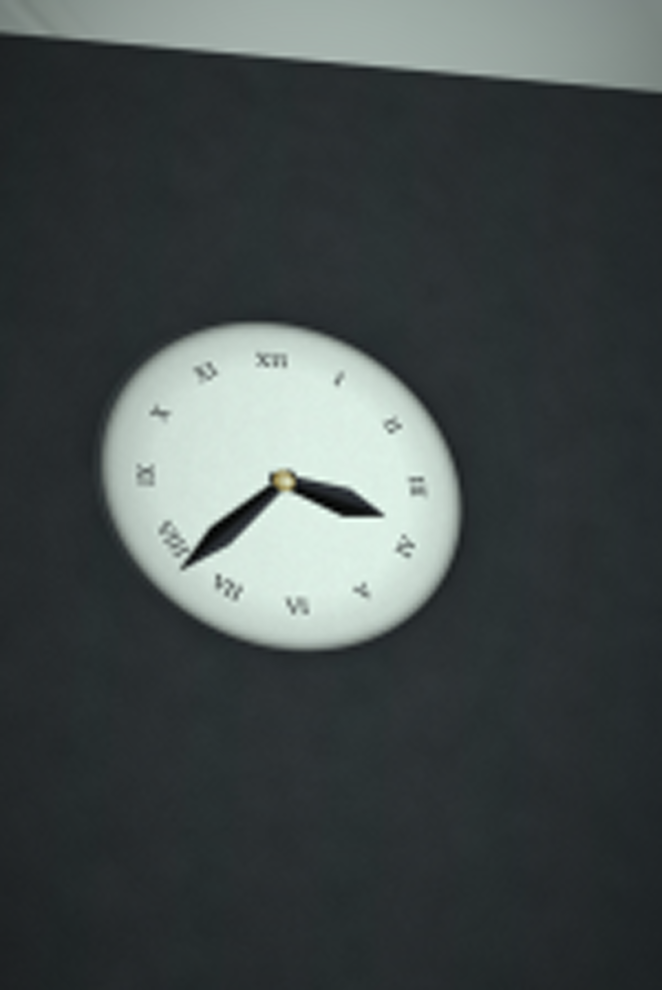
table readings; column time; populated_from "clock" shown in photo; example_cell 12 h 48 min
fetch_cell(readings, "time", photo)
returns 3 h 38 min
